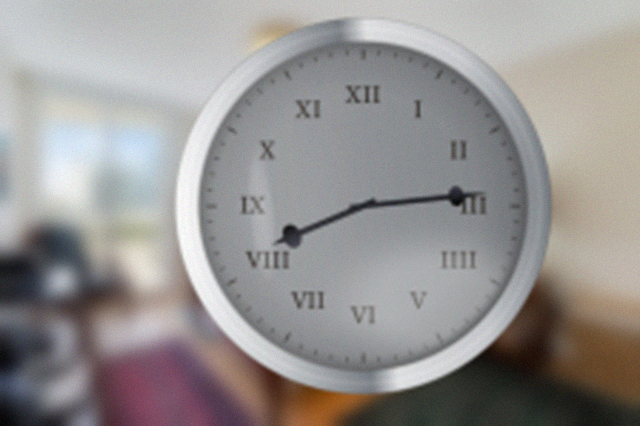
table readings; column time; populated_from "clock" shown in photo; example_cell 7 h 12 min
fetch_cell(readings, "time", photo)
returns 8 h 14 min
